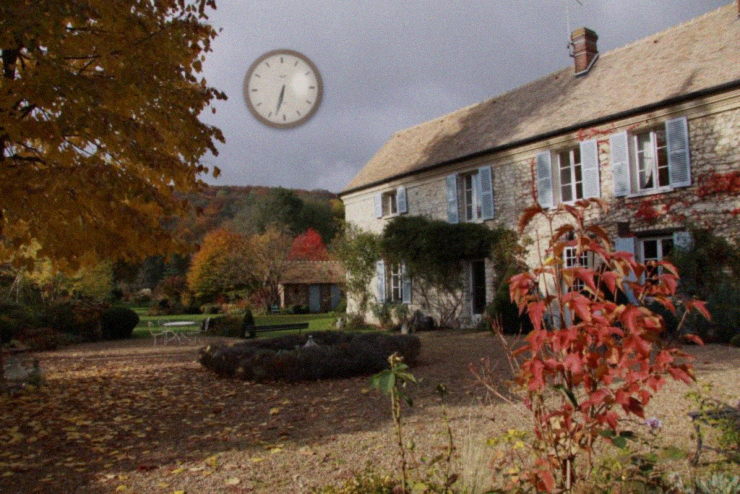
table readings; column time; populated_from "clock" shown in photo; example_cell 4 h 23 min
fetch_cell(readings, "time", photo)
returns 6 h 33 min
